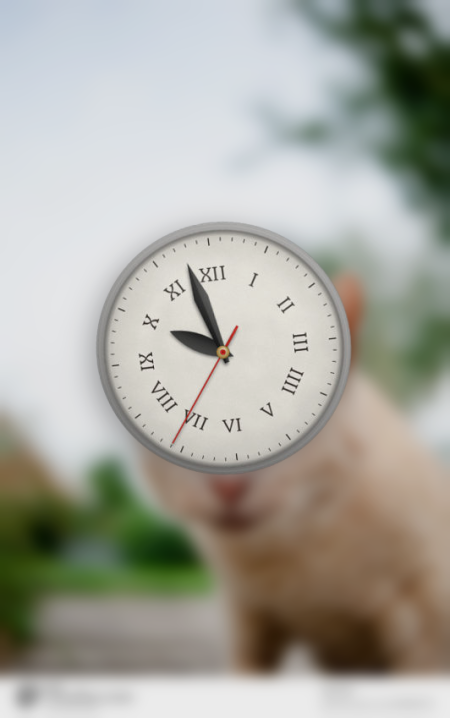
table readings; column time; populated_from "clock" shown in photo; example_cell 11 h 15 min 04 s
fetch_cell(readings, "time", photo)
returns 9 h 57 min 36 s
